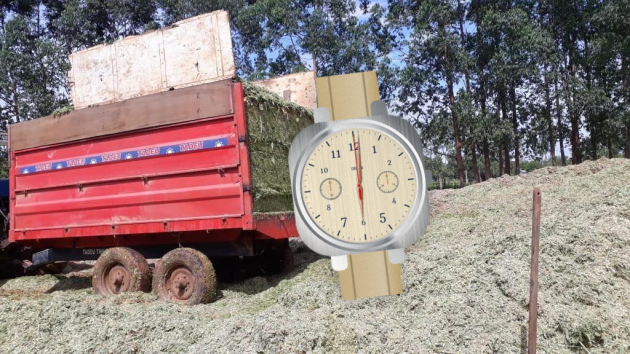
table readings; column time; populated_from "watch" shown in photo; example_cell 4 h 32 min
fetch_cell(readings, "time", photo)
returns 6 h 01 min
